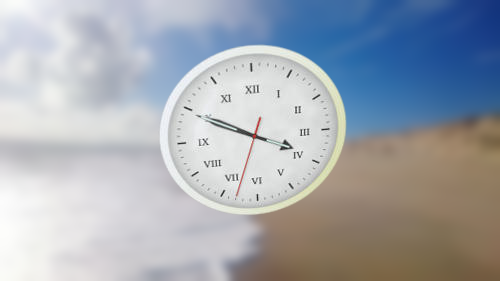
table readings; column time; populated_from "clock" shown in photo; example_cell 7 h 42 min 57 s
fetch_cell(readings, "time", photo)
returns 3 h 49 min 33 s
